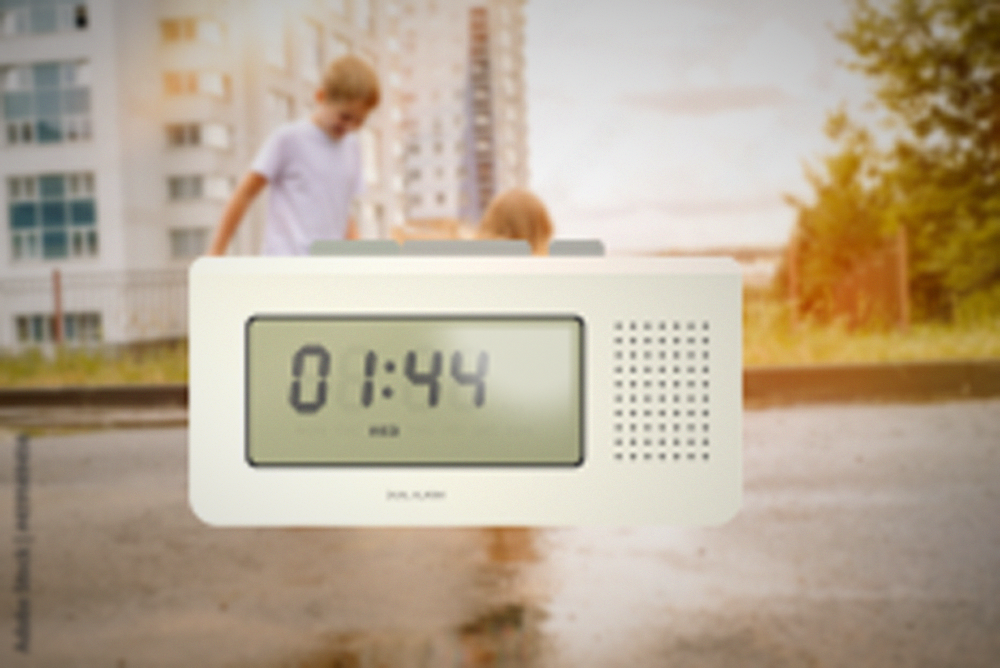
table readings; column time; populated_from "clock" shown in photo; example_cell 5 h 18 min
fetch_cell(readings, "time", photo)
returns 1 h 44 min
